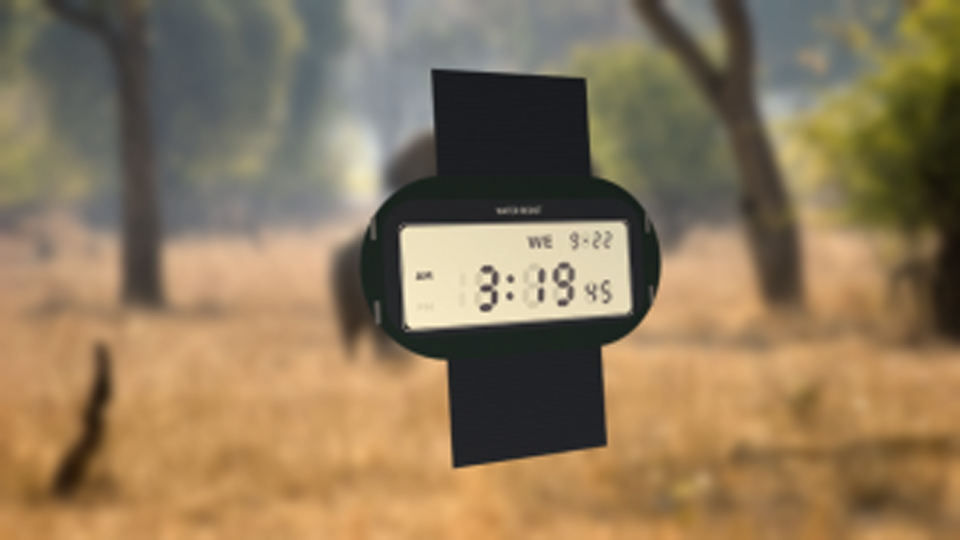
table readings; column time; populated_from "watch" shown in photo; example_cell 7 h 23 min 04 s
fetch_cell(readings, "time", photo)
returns 3 h 19 min 45 s
